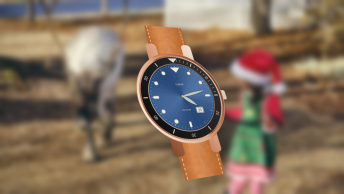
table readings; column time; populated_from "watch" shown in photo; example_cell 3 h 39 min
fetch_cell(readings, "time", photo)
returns 4 h 13 min
